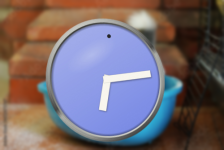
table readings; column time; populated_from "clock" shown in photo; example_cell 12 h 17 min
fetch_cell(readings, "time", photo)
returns 6 h 13 min
